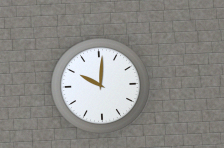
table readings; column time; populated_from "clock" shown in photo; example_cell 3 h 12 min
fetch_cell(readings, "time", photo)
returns 10 h 01 min
